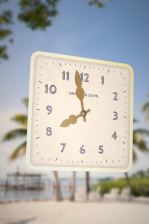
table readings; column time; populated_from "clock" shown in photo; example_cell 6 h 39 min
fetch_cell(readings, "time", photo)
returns 7 h 58 min
